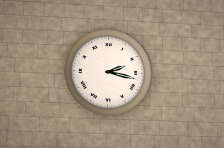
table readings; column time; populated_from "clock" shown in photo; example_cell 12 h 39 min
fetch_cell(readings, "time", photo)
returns 2 h 17 min
